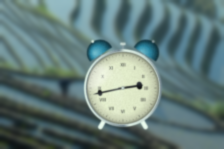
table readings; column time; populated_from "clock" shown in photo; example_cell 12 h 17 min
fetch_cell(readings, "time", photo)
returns 2 h 43 min
